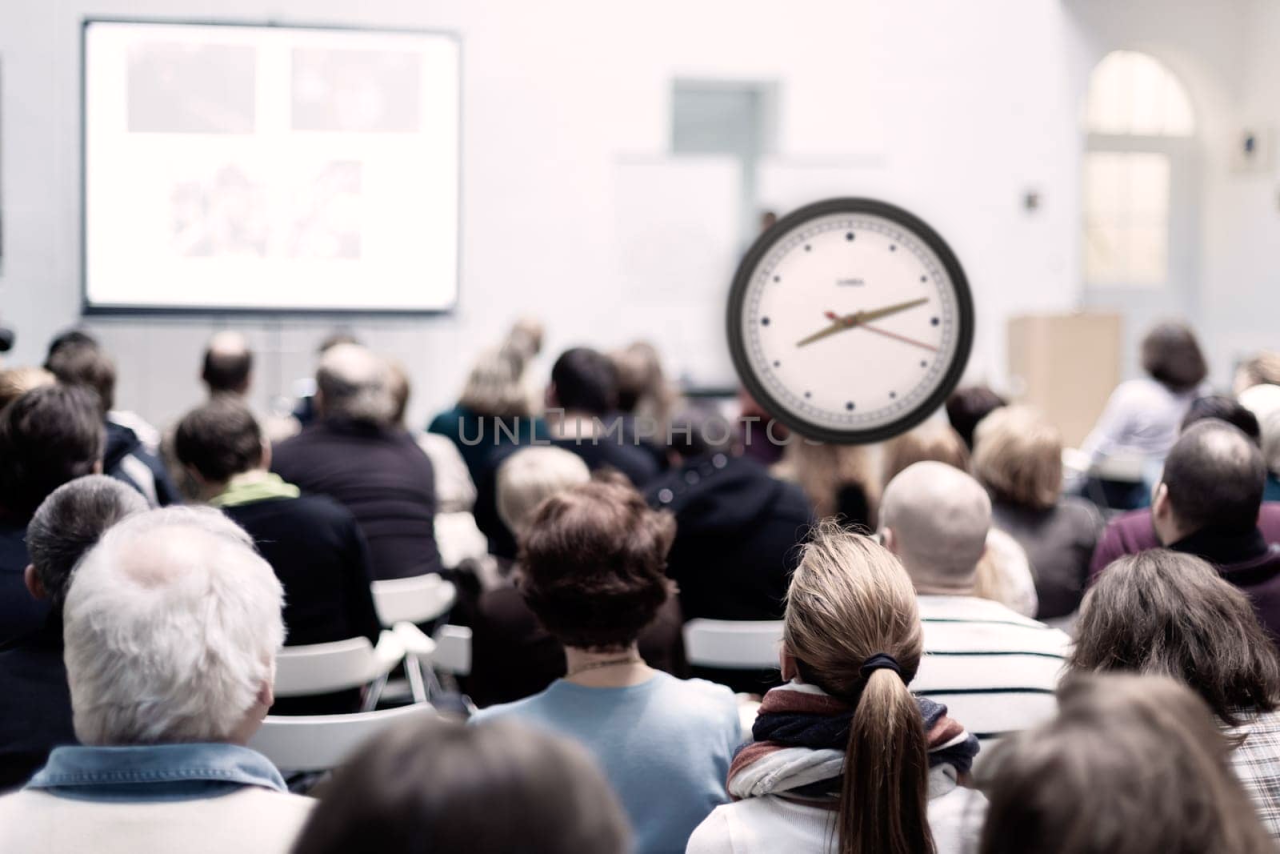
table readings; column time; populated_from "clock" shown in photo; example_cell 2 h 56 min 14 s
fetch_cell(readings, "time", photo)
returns 8 h 12 min 18 s
